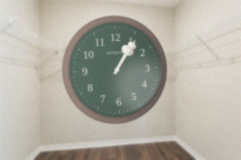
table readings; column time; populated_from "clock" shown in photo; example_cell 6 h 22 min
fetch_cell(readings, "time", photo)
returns 1 h 06 min
